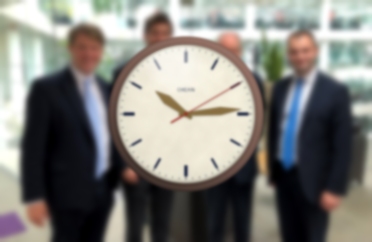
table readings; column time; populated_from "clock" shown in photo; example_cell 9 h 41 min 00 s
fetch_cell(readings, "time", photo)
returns 10 h 14 min 10 s
